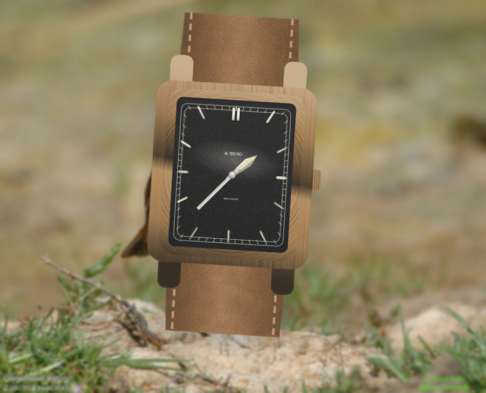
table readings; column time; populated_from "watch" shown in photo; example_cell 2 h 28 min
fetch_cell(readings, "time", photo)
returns 1 h 37 min
